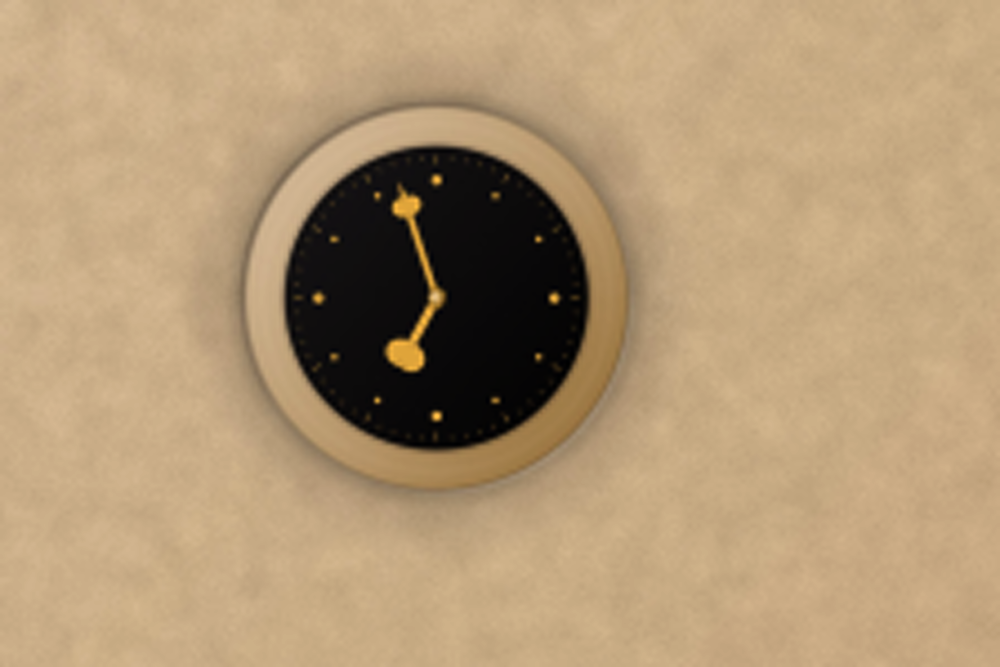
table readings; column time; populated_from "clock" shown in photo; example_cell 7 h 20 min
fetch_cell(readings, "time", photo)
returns 6 h 57 min
